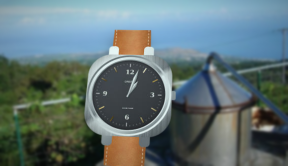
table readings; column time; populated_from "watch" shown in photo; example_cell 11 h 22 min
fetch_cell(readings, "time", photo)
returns 1 h 03 min
